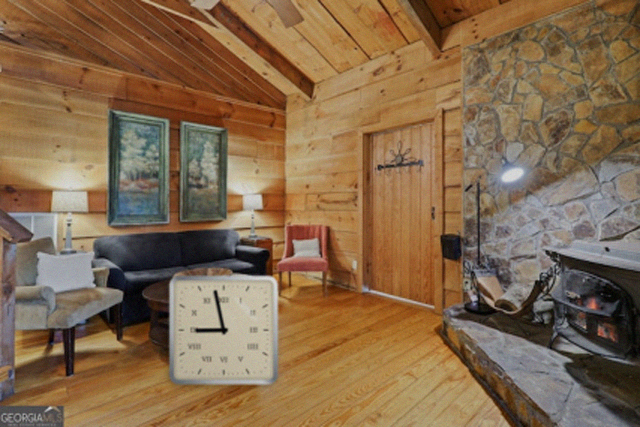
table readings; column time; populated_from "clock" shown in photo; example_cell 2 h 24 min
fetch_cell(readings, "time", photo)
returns 8 h 58 min
